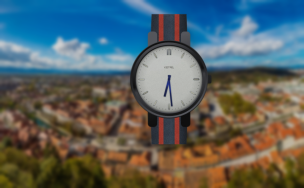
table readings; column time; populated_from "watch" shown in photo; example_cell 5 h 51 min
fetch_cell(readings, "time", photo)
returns 6 h 29 min
